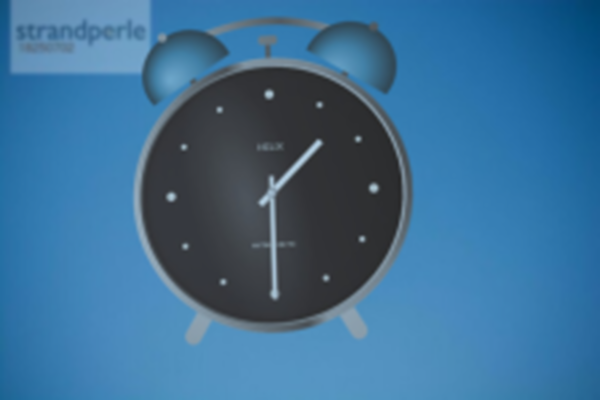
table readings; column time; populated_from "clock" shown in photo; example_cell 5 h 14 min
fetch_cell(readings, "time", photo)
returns 1 h 30 min
